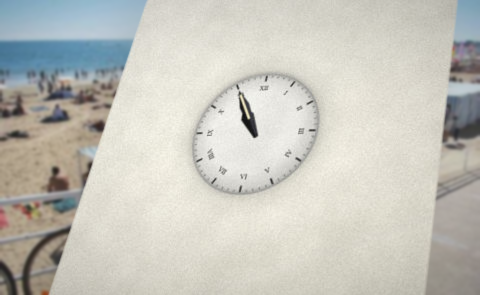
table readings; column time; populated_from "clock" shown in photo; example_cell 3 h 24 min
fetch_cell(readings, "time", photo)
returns 10 h 55 min
